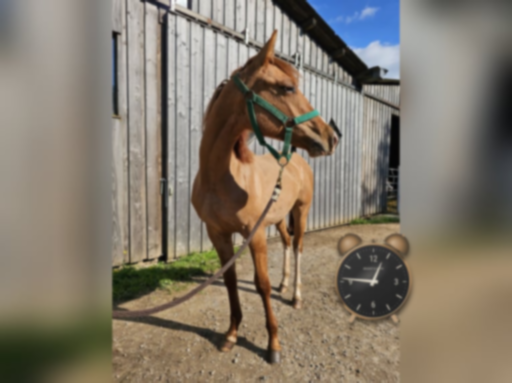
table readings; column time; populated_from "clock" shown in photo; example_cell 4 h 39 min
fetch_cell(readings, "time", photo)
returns 12 h 46 min
